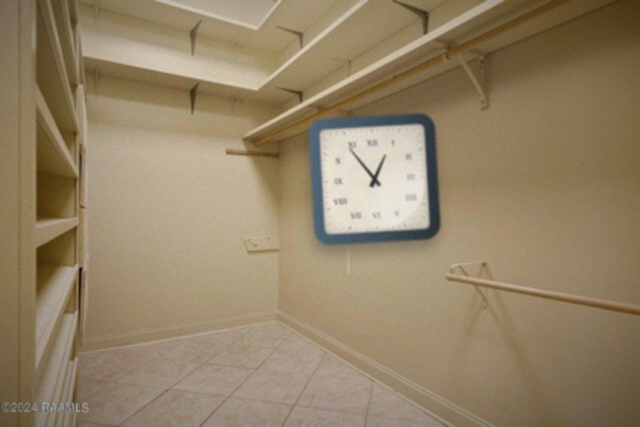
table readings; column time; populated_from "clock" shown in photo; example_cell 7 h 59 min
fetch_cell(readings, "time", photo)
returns 12 h 54 min
